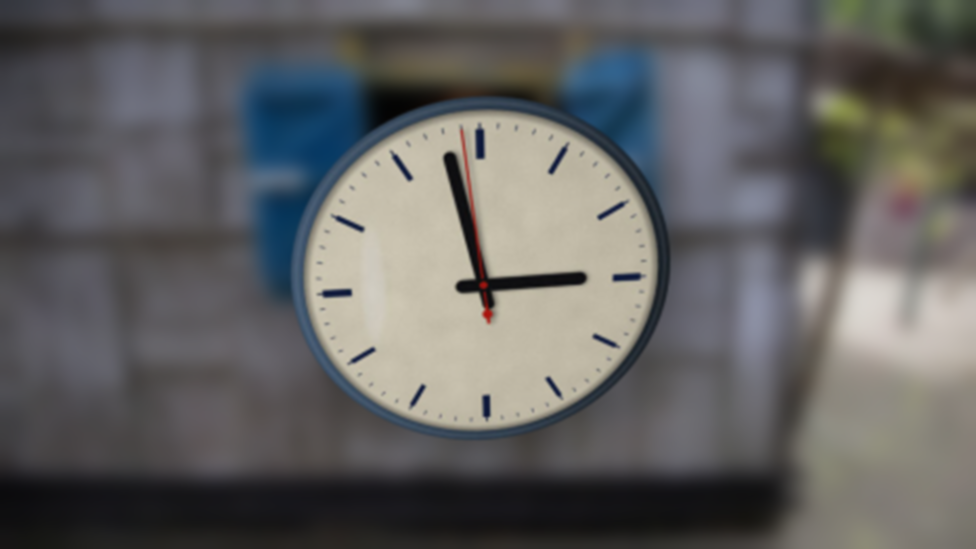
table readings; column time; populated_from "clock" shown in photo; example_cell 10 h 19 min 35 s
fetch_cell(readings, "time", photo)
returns 2 h 57 min 59 s
